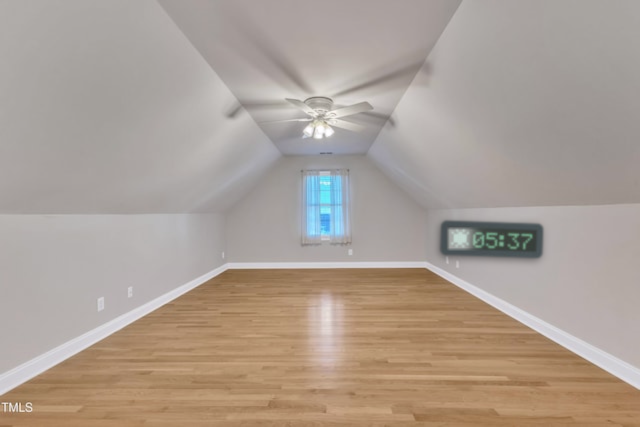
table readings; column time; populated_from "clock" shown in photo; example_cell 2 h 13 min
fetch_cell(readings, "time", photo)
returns 5 h 37 min
